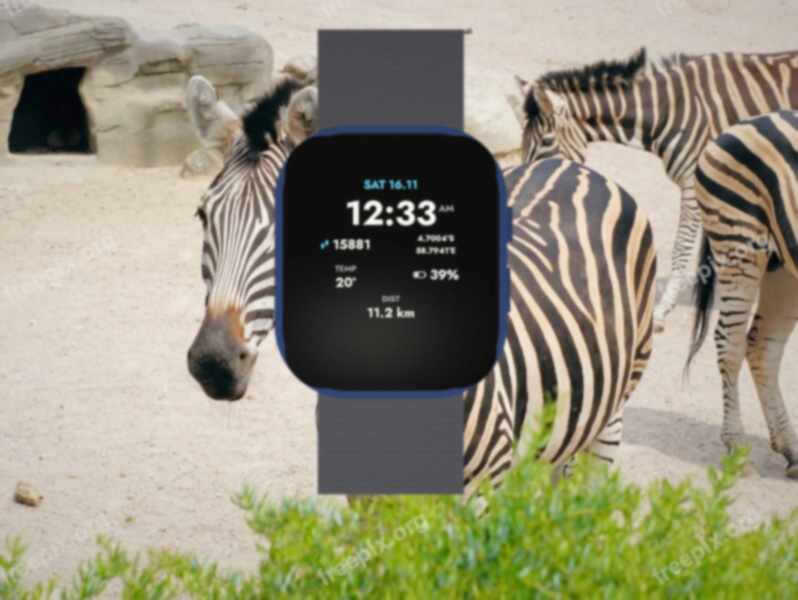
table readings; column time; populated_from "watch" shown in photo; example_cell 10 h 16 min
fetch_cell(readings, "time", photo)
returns 12 h 33 min
